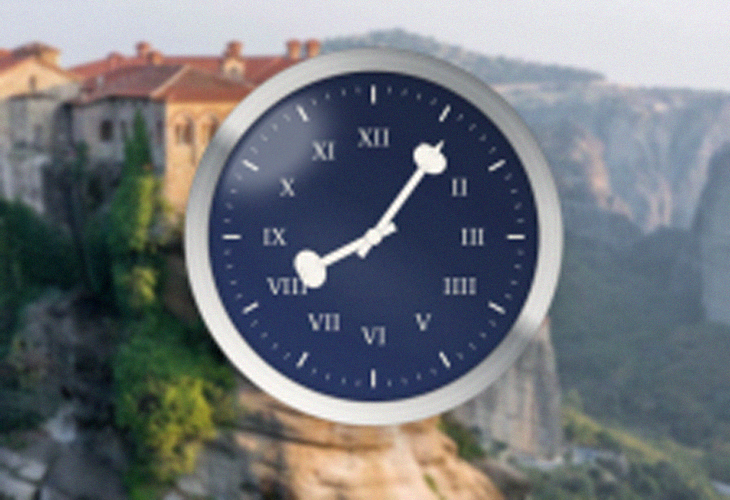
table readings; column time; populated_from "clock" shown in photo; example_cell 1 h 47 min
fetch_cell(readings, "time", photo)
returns 8 h 06 min
